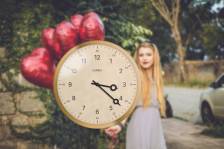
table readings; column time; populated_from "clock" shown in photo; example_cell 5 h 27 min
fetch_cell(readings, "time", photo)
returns 3 h 22 min
